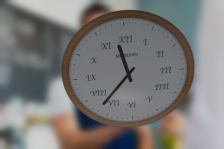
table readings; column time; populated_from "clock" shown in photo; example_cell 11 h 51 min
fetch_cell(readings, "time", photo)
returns 11 h 37 min
